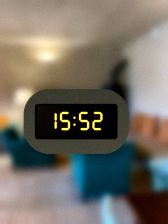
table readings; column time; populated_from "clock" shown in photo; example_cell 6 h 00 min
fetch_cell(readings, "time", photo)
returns 15 h 52 min
